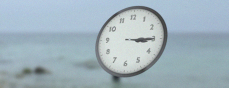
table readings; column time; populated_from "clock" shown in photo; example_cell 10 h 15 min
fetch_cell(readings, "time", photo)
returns 3 h 15 min
